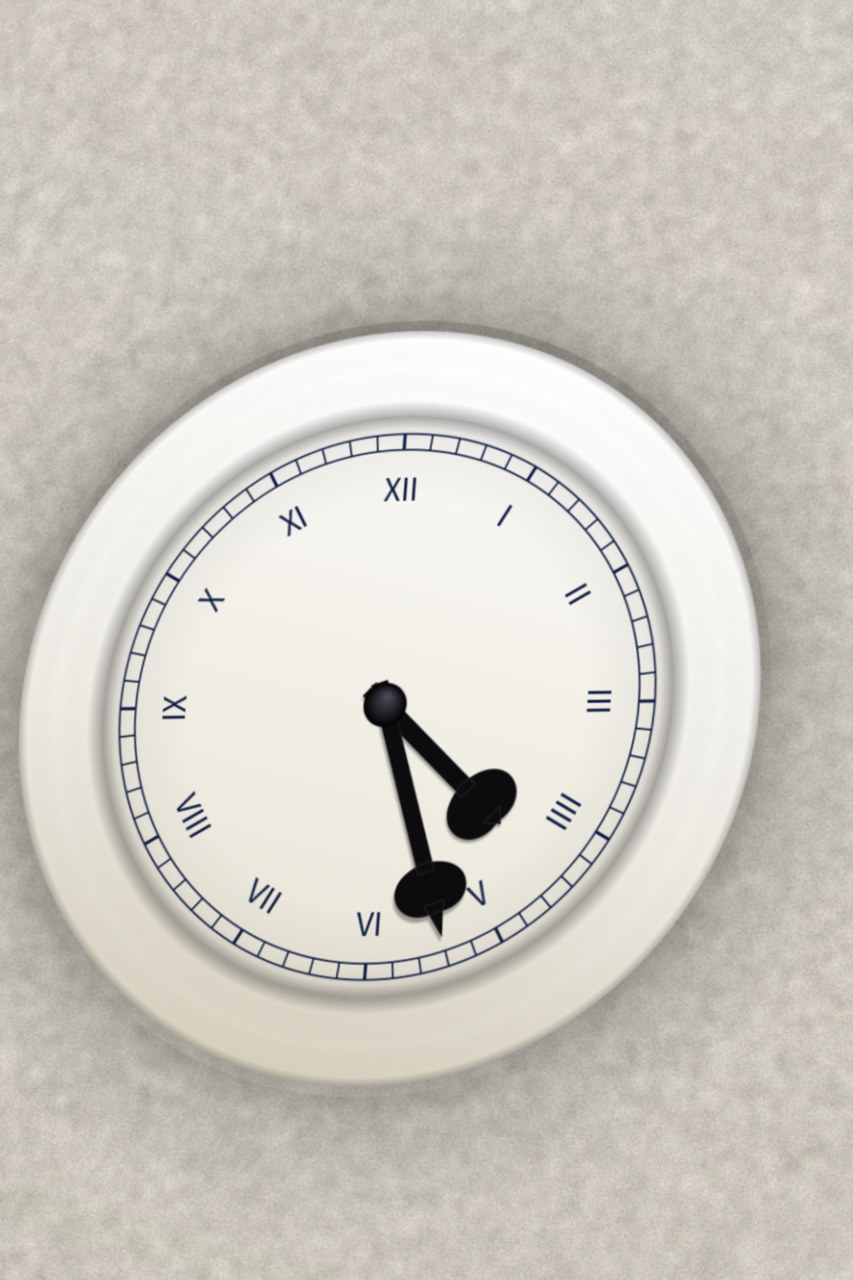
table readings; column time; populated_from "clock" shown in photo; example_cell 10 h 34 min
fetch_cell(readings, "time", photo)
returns 4 h 27 min
